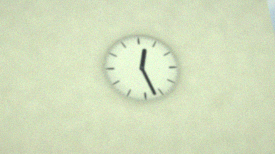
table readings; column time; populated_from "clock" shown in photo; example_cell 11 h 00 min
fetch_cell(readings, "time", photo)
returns 12 h 27 min
